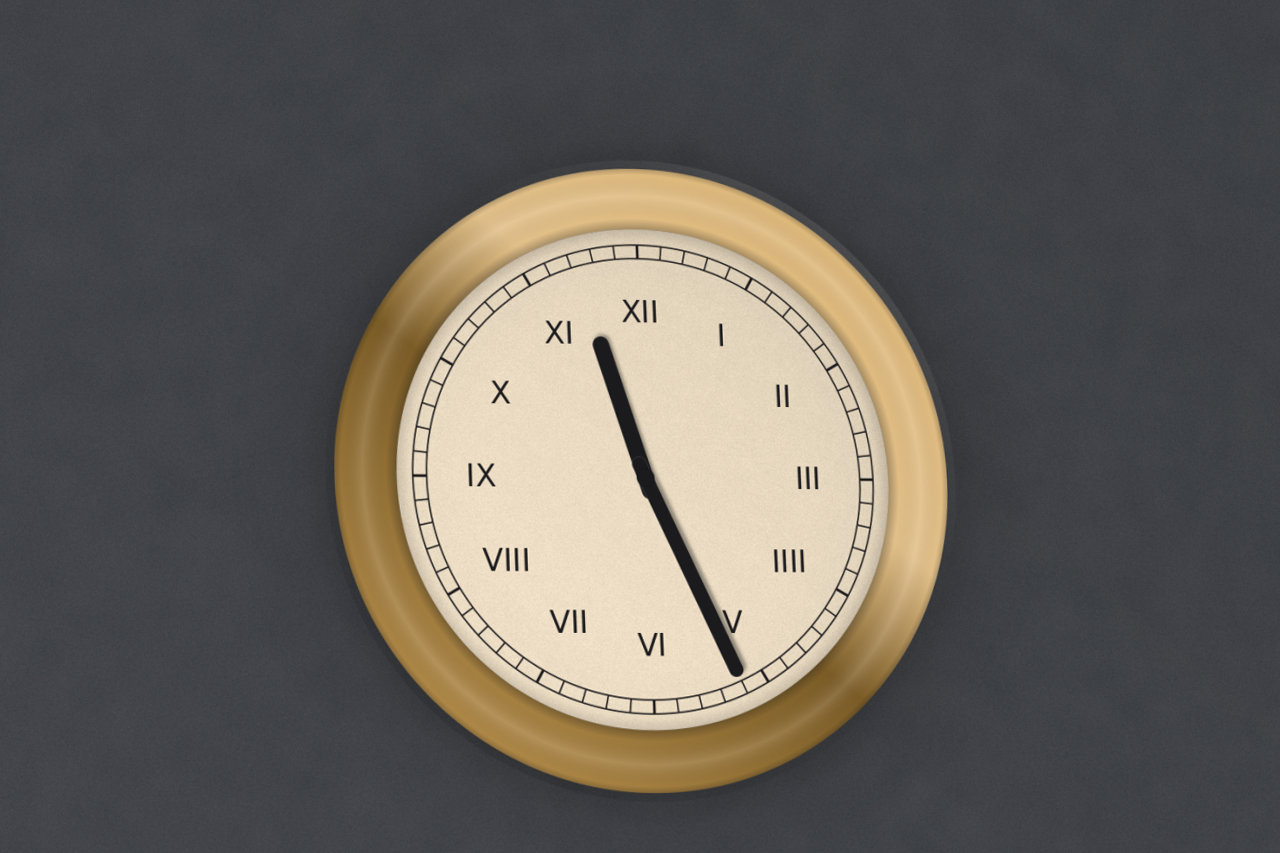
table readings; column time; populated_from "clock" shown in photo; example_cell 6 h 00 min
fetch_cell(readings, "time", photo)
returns 11 h 26 min
